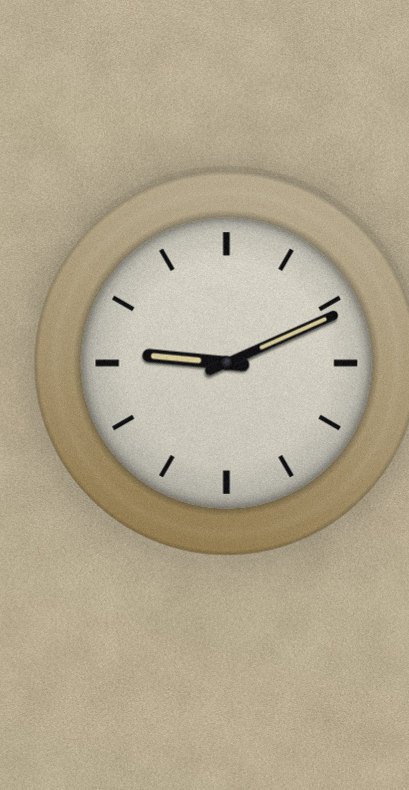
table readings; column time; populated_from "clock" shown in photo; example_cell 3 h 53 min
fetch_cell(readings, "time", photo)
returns 9 h 11 min
